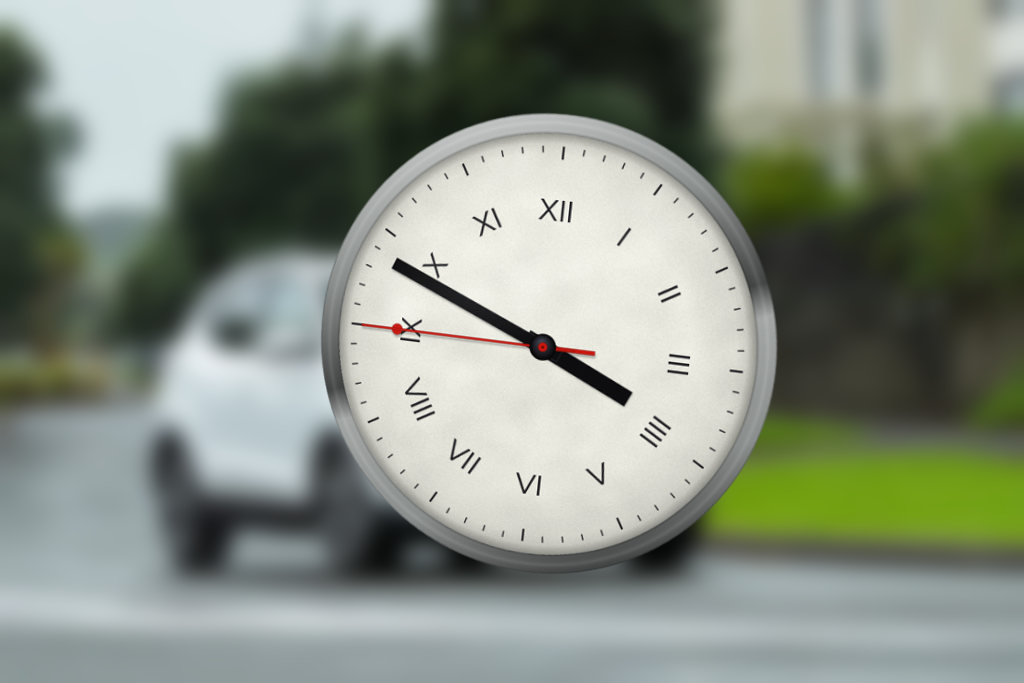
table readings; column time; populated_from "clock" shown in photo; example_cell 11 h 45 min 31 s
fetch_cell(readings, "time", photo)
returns 3 h 48 min 45 s
